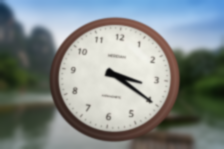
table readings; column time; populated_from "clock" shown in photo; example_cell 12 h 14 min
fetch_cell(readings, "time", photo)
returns 3 h 20 min
